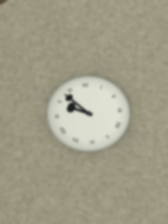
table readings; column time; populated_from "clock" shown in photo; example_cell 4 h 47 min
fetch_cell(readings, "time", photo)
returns 9 h 53 min
